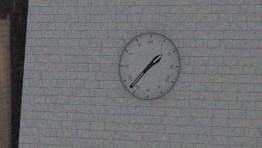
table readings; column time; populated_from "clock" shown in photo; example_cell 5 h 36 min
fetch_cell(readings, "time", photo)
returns 1 h 37 min
